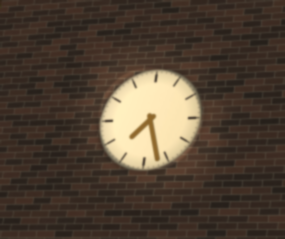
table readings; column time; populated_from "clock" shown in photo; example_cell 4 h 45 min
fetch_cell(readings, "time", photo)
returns 7 h 27 min
